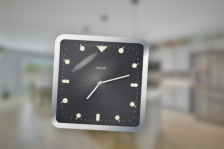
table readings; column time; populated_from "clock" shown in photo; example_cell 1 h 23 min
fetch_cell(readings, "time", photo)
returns 7 h 12 min
